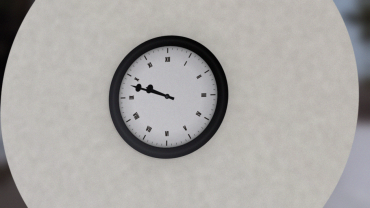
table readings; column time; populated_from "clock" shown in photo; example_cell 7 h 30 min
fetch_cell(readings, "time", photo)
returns 9 h 48 min
